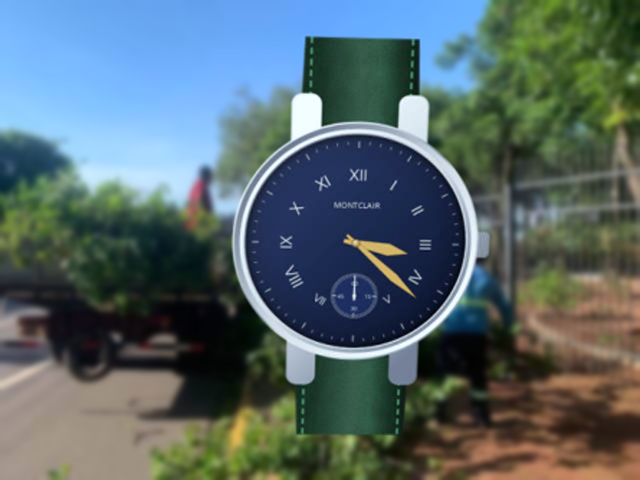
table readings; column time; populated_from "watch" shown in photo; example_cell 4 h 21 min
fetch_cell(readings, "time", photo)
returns 3 h 22 min
